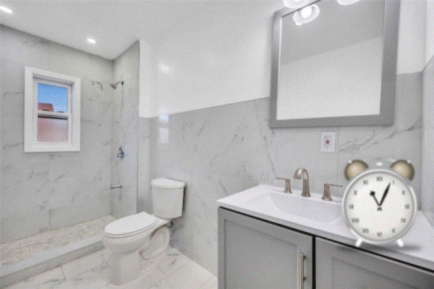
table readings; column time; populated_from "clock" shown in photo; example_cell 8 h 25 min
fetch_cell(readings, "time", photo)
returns 11 h 04 min
